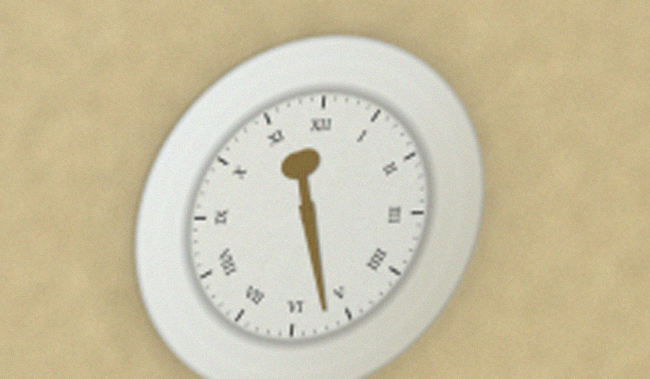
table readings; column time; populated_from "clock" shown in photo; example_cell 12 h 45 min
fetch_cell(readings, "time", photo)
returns 11 h 27 min
